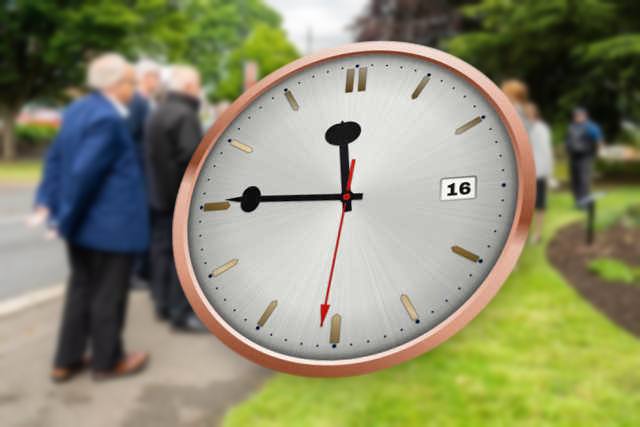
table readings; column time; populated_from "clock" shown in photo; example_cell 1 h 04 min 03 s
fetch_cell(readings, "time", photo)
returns 11 h 45 min 31 s
